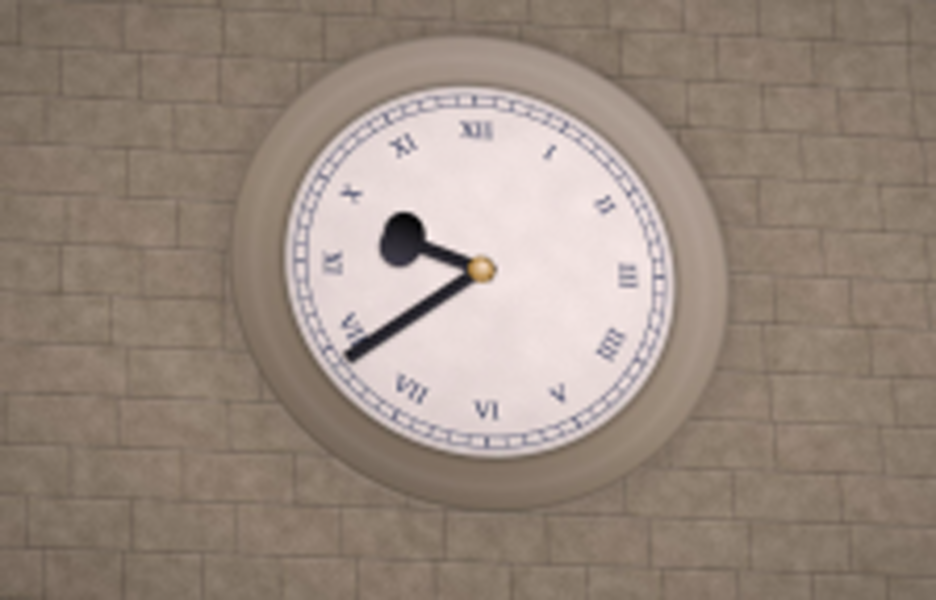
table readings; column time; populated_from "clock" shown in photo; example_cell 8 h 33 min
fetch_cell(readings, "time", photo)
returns 9 h 39 min
